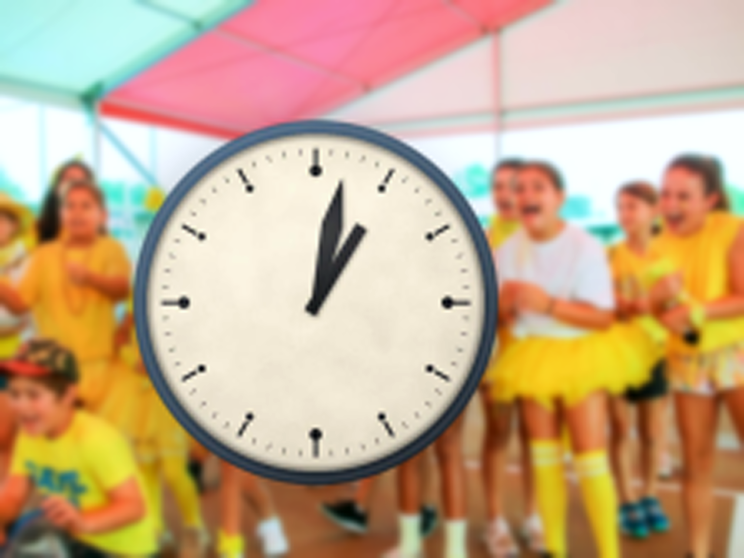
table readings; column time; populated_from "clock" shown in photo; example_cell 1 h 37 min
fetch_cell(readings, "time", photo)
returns 1 h 02 min
